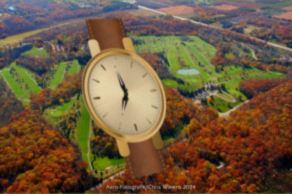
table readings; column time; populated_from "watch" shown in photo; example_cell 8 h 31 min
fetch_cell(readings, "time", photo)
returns 6 h 59 min
